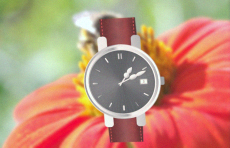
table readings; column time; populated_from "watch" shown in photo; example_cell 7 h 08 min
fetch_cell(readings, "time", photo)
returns 1 h 11 min
